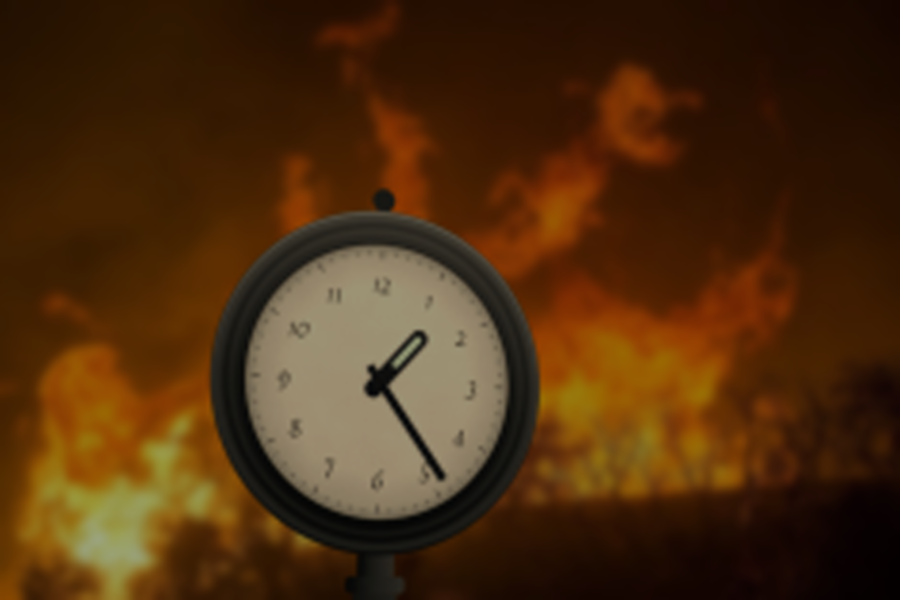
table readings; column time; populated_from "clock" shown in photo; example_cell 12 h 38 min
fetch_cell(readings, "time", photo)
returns 1 h 24 min
